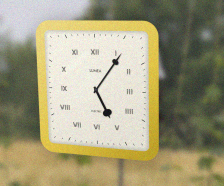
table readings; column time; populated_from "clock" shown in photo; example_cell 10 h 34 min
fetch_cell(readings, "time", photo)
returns 5 h 06 min
